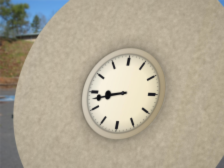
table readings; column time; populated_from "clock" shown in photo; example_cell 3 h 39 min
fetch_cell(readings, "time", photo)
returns 8 h 43 min
